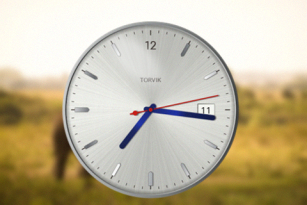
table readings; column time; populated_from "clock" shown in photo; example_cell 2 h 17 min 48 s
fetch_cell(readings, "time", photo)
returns 7 h 16 min 13 s
